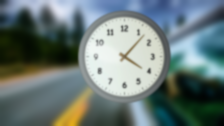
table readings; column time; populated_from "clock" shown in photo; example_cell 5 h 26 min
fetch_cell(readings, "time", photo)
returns 4 h 07 min
